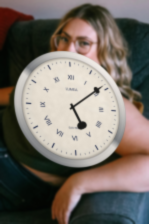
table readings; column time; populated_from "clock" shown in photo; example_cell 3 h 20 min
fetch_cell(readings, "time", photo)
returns 5 h 09 min
